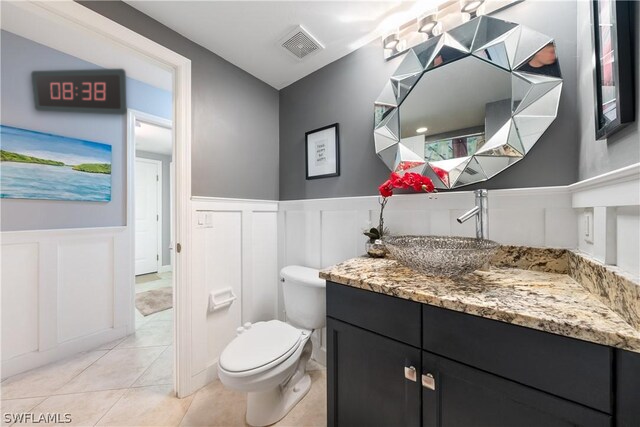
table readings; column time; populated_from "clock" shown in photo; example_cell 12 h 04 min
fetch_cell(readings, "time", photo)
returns 8 h 38 min
